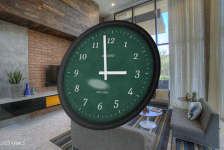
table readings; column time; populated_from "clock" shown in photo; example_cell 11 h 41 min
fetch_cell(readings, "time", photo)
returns 2 h 58 min
